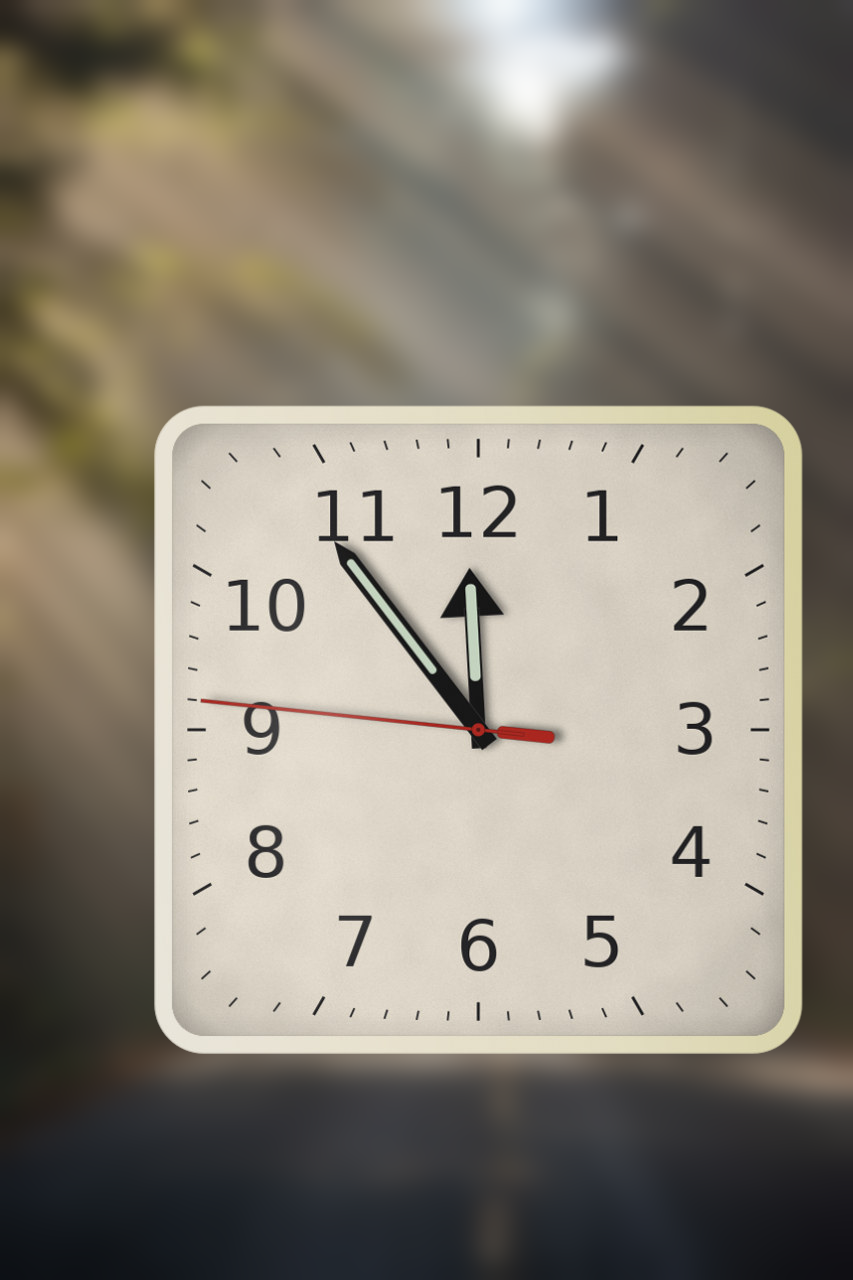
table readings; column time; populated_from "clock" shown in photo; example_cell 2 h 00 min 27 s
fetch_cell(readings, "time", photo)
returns 11 h 53 min 46 s
